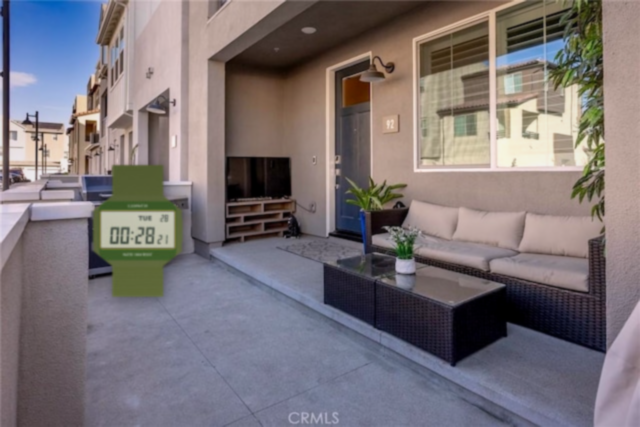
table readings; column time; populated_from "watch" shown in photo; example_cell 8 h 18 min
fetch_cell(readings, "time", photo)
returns 0 h 28 min
